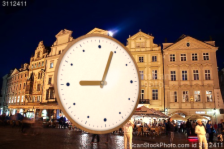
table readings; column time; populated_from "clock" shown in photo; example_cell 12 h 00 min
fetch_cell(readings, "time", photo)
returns 9 h 04 min
